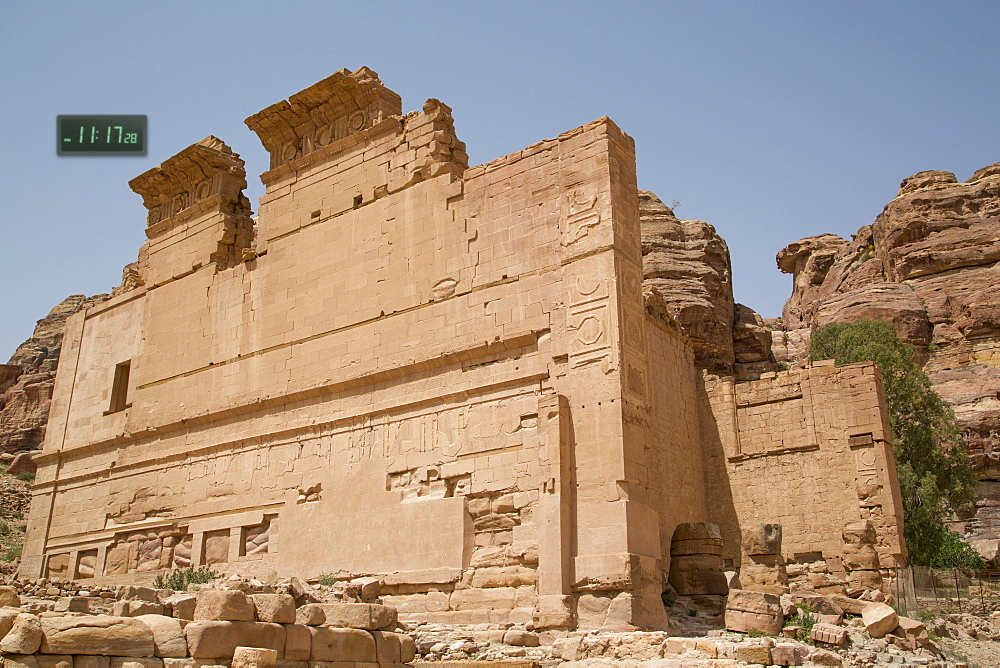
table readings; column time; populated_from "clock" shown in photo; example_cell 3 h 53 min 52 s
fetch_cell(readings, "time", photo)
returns 11 h 17 min 28 s
